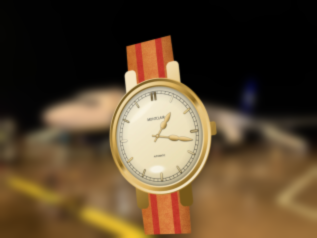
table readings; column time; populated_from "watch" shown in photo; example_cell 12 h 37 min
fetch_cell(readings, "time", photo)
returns 1 h 17 min
